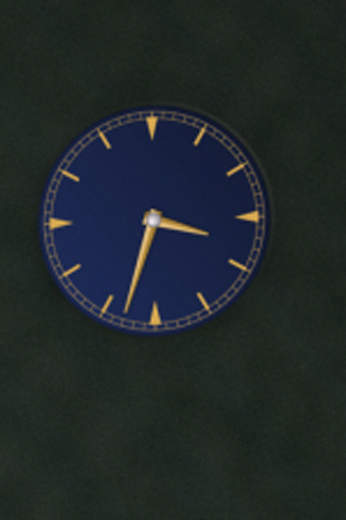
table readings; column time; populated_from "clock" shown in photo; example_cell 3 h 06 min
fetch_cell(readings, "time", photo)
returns 3 h 33 min
